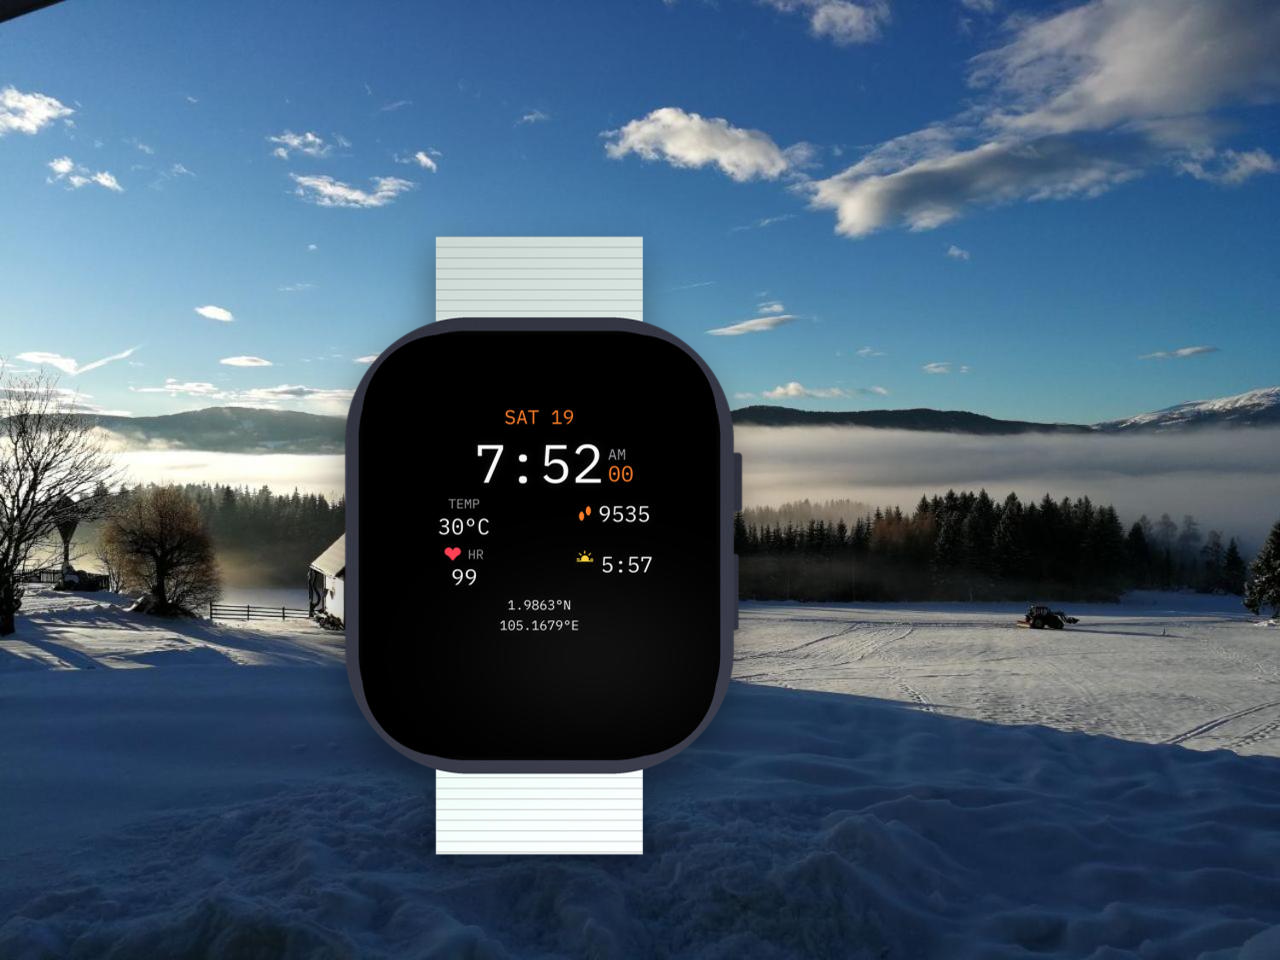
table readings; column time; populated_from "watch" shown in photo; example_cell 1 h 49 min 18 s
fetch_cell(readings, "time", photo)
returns 7 h 52 min 00 s
